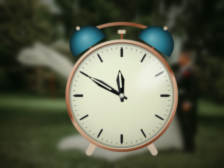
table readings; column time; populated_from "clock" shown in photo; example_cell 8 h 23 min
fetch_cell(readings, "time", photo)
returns 11 h 50 min
